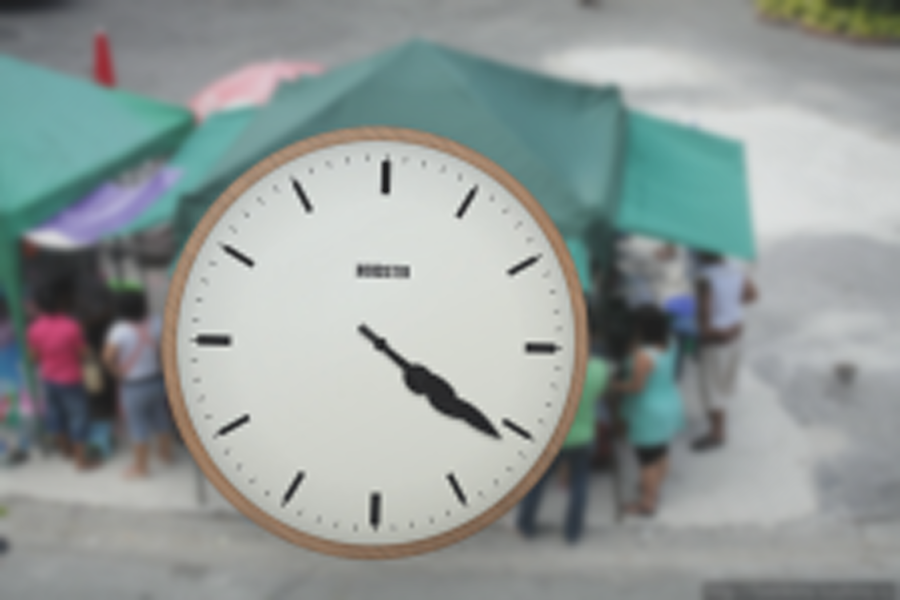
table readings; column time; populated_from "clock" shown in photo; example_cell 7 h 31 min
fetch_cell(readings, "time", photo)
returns 4 h 21 min
